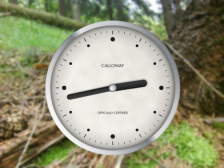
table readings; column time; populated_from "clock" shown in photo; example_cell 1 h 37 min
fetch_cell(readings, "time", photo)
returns 2 h 43 min
